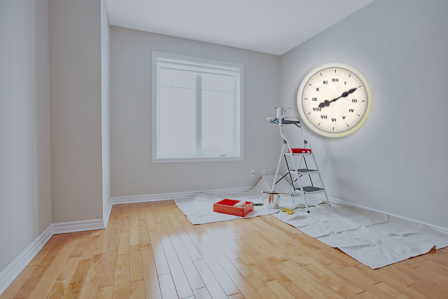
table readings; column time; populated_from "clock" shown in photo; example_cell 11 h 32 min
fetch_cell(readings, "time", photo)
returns 8 h 10 min
